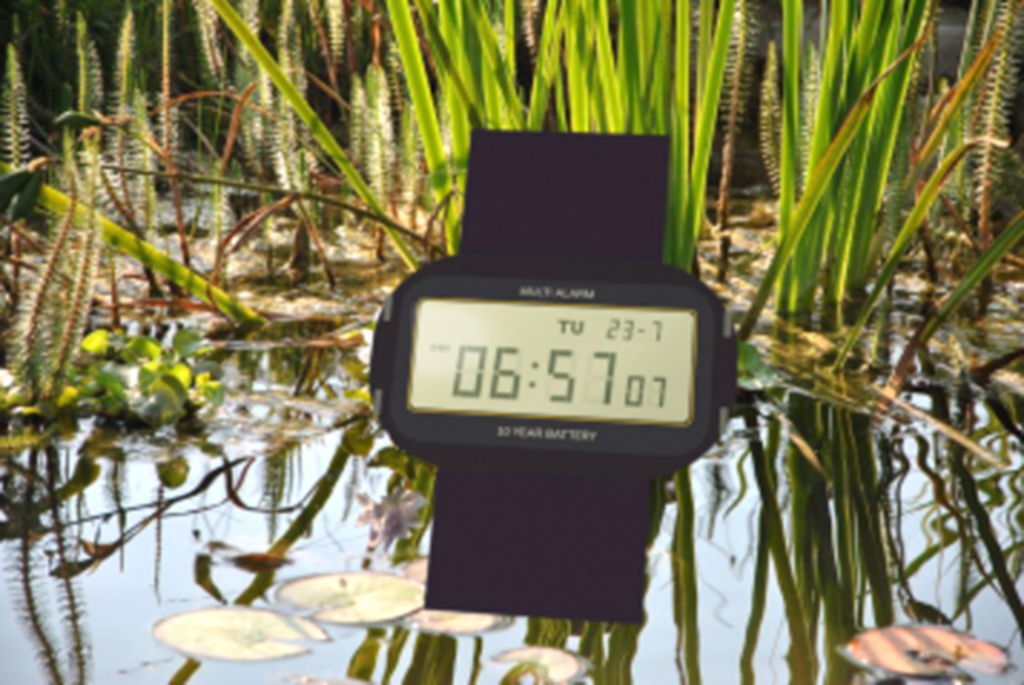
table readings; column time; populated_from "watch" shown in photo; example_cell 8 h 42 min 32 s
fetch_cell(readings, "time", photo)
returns 6 h 57 min 07 s
